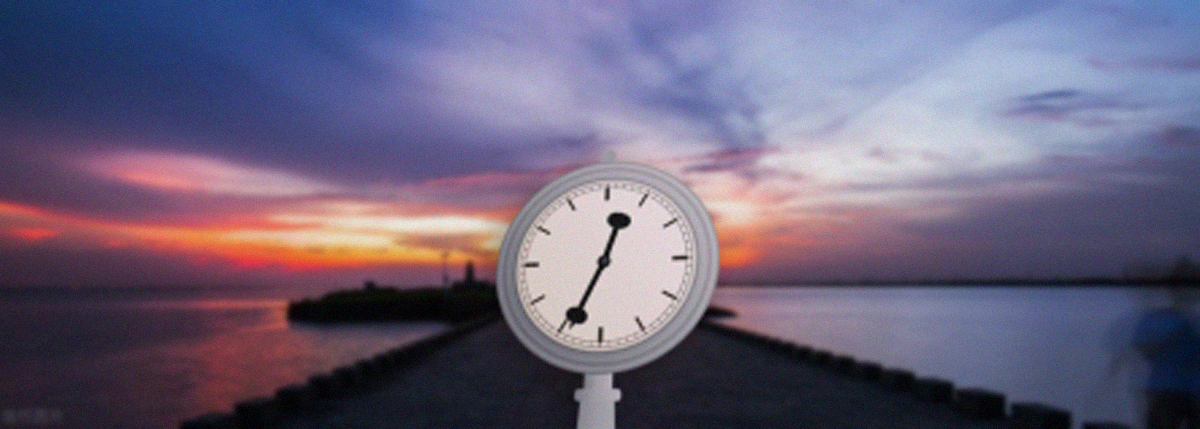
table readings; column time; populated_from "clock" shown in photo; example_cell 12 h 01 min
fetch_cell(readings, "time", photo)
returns 12 h 34 min
